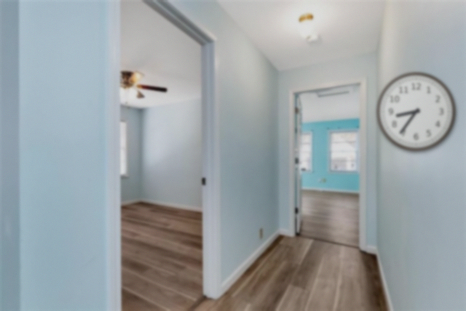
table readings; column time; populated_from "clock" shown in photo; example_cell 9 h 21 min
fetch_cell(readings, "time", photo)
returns 8 h 36 min
